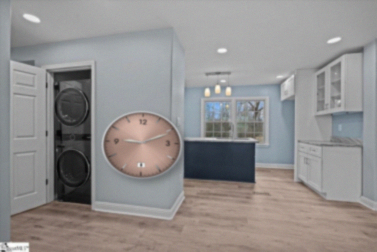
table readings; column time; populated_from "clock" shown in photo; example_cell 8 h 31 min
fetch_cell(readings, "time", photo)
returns 9 h 11 min
